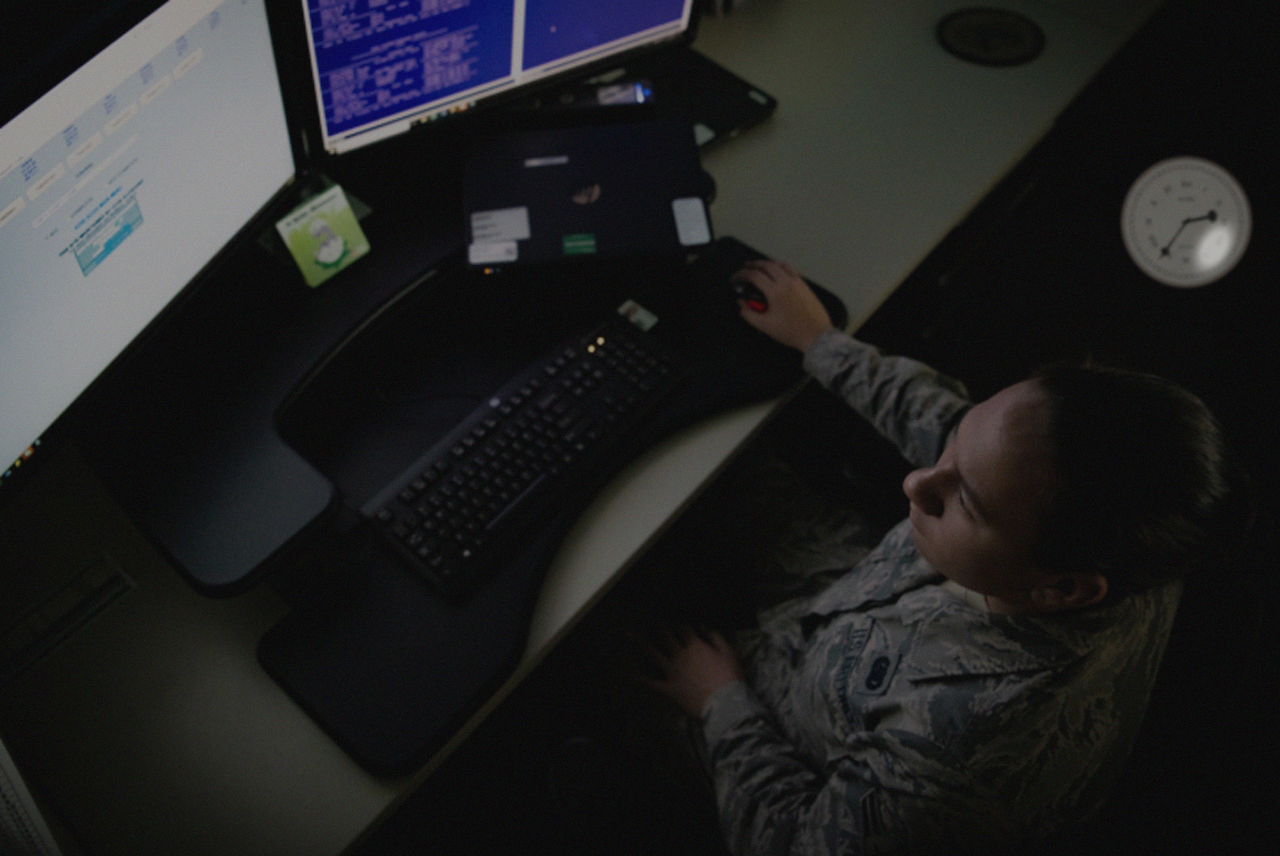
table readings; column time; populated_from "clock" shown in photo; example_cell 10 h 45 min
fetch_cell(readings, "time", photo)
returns 2 h 36 min
